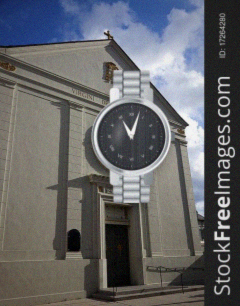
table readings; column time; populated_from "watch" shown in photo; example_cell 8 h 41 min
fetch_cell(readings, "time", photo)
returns 11 h 03 min
